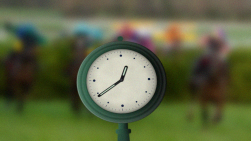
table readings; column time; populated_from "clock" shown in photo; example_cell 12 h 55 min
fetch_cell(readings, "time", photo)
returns 12 h 39 min
